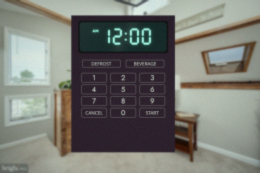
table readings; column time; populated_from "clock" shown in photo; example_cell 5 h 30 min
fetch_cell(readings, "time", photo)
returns 12 h 00 min
